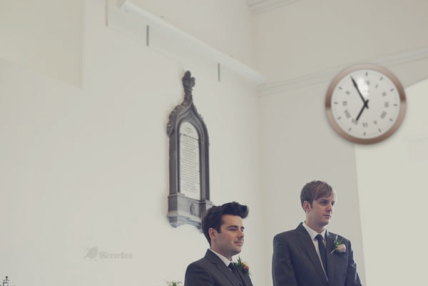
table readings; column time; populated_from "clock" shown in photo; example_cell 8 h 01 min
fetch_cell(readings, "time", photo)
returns 6 h 55 min
